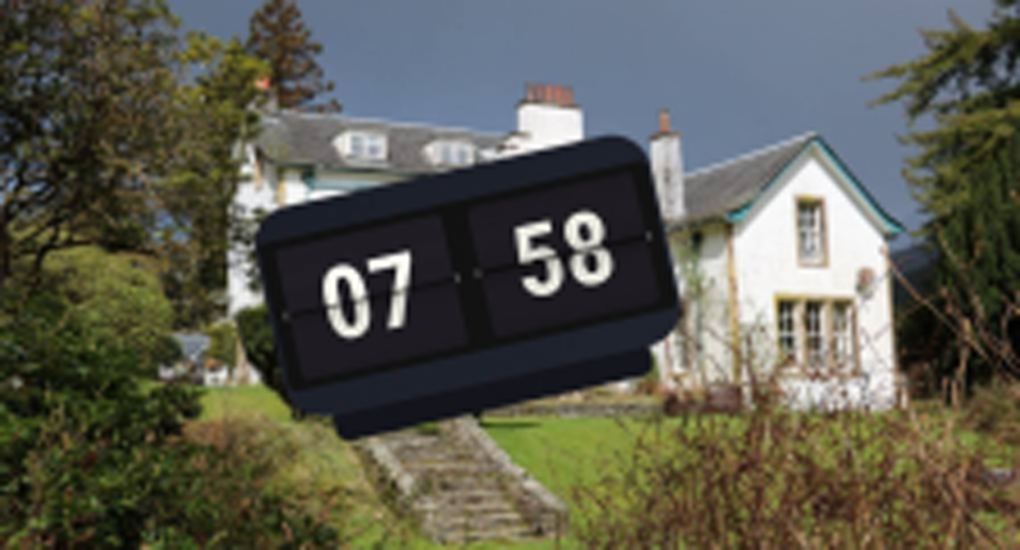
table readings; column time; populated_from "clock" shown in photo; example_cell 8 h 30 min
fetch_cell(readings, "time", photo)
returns 7 h 58 min
